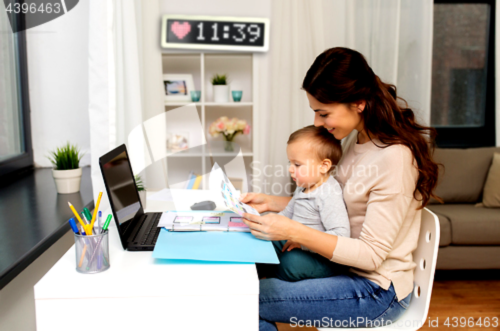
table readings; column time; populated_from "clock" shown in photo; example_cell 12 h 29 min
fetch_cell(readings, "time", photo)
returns 11 h 39 min
